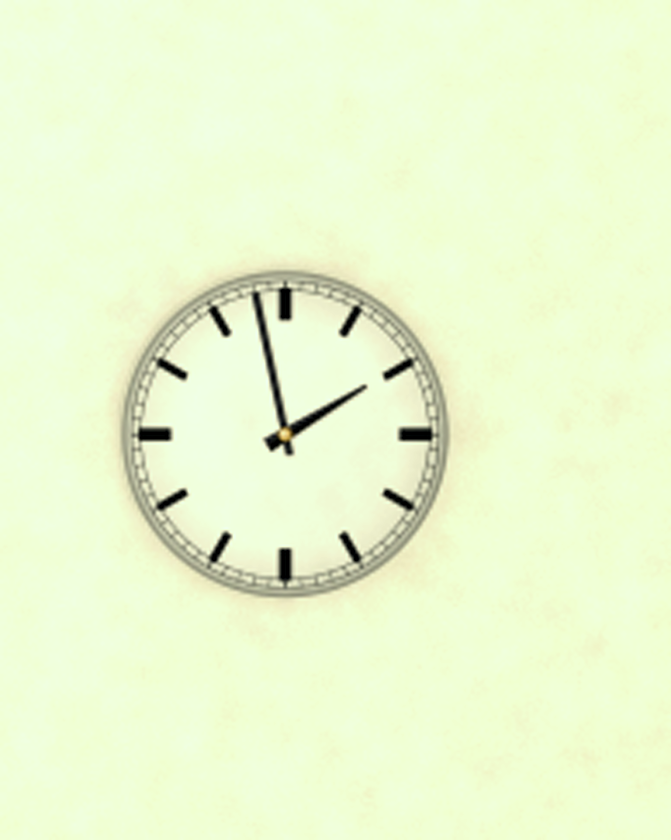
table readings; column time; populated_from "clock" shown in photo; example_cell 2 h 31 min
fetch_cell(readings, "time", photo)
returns 1 h 58 min
